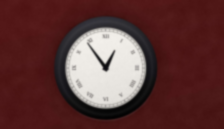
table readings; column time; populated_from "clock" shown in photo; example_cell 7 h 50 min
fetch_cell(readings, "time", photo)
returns 12 h 54 min
